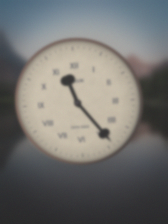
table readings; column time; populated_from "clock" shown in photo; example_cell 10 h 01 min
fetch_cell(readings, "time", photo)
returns 11 h 24 min
